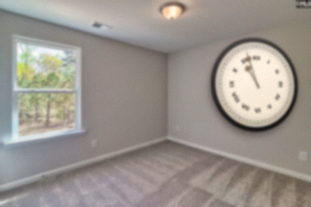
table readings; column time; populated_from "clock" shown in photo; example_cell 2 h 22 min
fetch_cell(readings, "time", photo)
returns 10 h 57 min
